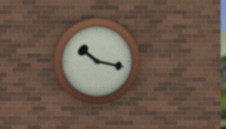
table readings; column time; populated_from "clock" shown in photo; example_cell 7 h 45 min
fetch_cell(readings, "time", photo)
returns 10 h 17 min
